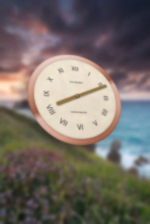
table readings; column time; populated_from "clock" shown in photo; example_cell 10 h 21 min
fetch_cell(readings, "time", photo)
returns 8 h 11 min
